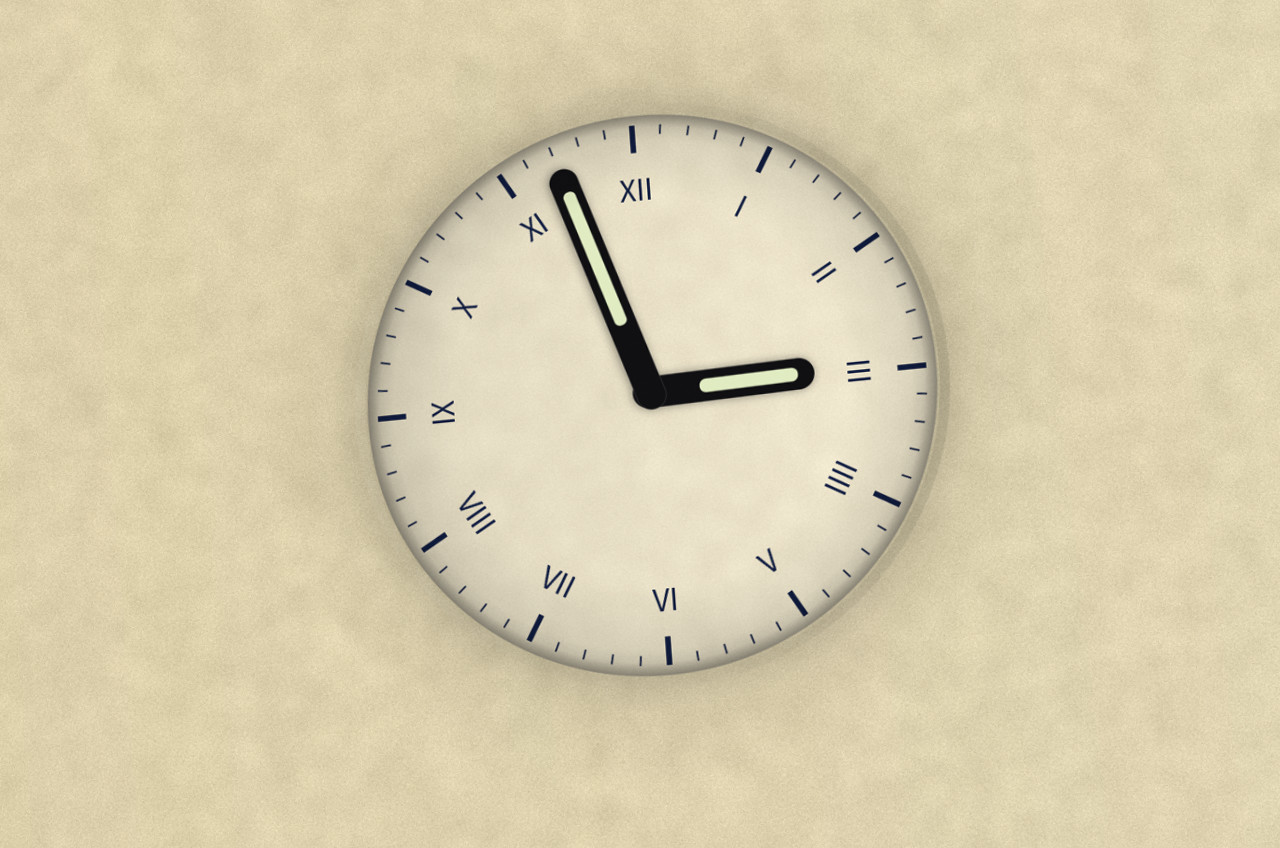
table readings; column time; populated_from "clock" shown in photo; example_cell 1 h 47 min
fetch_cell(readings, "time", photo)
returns 2 h 57 min
